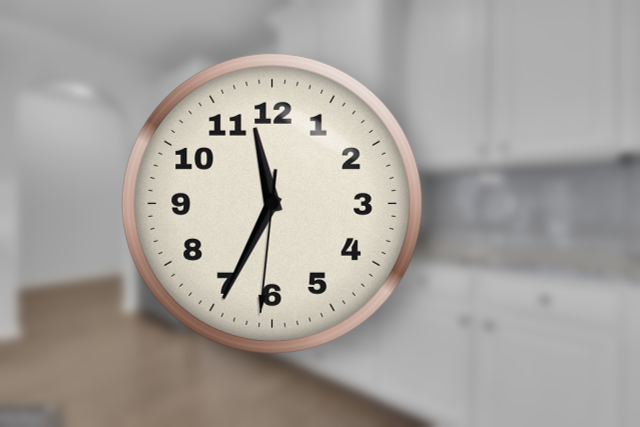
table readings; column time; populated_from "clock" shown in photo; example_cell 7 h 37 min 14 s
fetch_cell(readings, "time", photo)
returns 11 h 34 min 31 s
